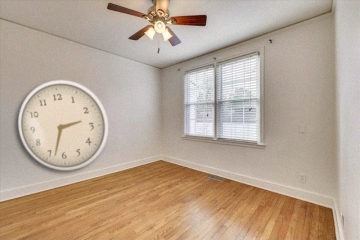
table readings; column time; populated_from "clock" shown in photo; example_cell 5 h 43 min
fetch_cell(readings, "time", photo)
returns 2 h 33 min
